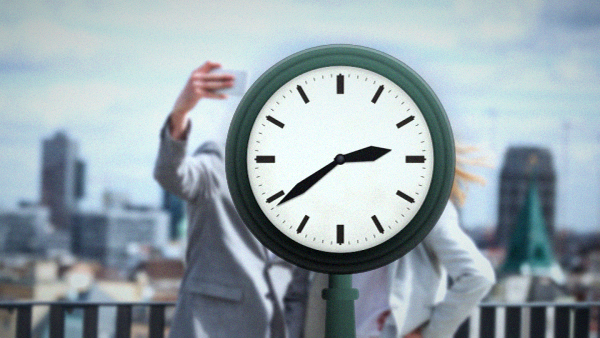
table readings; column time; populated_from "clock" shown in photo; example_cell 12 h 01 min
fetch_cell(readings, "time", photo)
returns 2 h 39 min
